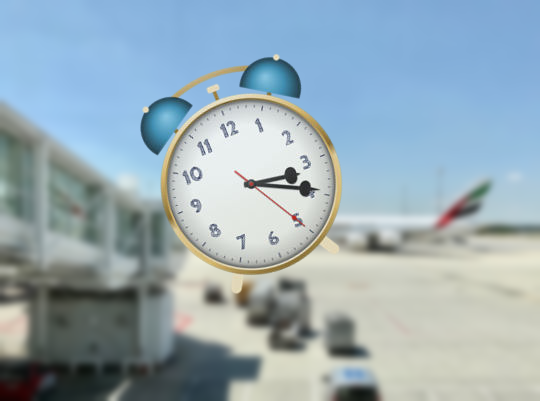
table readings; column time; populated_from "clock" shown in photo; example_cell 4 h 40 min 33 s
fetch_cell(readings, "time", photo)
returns 3 h 19 min 25 s
